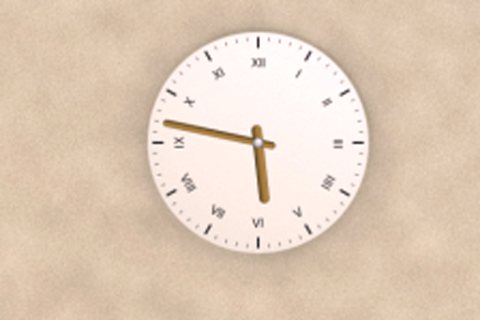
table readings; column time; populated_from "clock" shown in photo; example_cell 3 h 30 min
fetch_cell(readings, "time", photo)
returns 5 h 47 min
